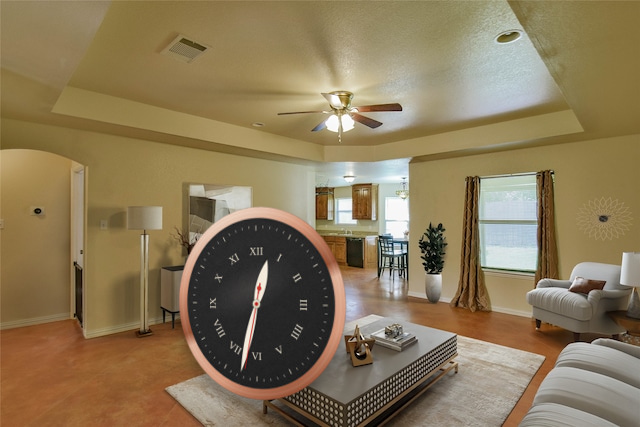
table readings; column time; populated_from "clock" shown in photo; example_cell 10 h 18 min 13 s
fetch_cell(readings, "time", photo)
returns 12 h 32 min 32 s
